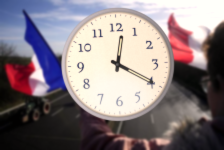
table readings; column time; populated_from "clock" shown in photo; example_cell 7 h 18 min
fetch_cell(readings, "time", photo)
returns 12 h 20 min
